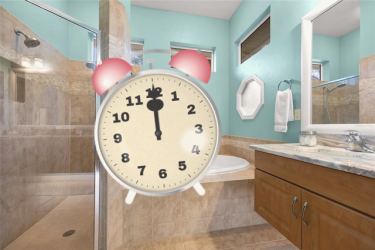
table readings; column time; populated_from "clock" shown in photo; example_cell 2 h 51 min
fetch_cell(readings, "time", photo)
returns 12 h 00 min
